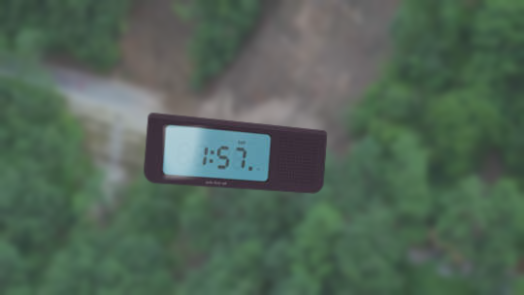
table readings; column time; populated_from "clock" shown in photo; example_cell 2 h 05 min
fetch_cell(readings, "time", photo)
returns 1 h 57 min
